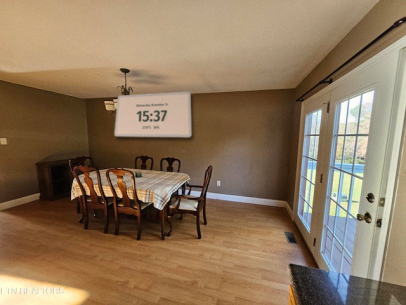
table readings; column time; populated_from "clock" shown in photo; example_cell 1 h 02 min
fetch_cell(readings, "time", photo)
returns 15 h 37 min
